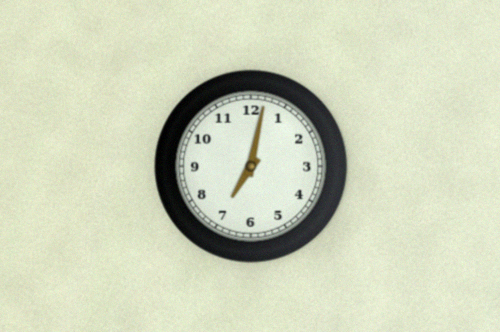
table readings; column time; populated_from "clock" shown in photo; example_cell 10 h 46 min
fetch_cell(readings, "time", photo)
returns 7 h 02 min
